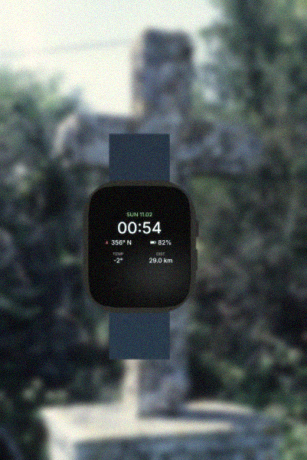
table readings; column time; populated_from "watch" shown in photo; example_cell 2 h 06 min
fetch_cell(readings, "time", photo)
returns 0 h 54 min
